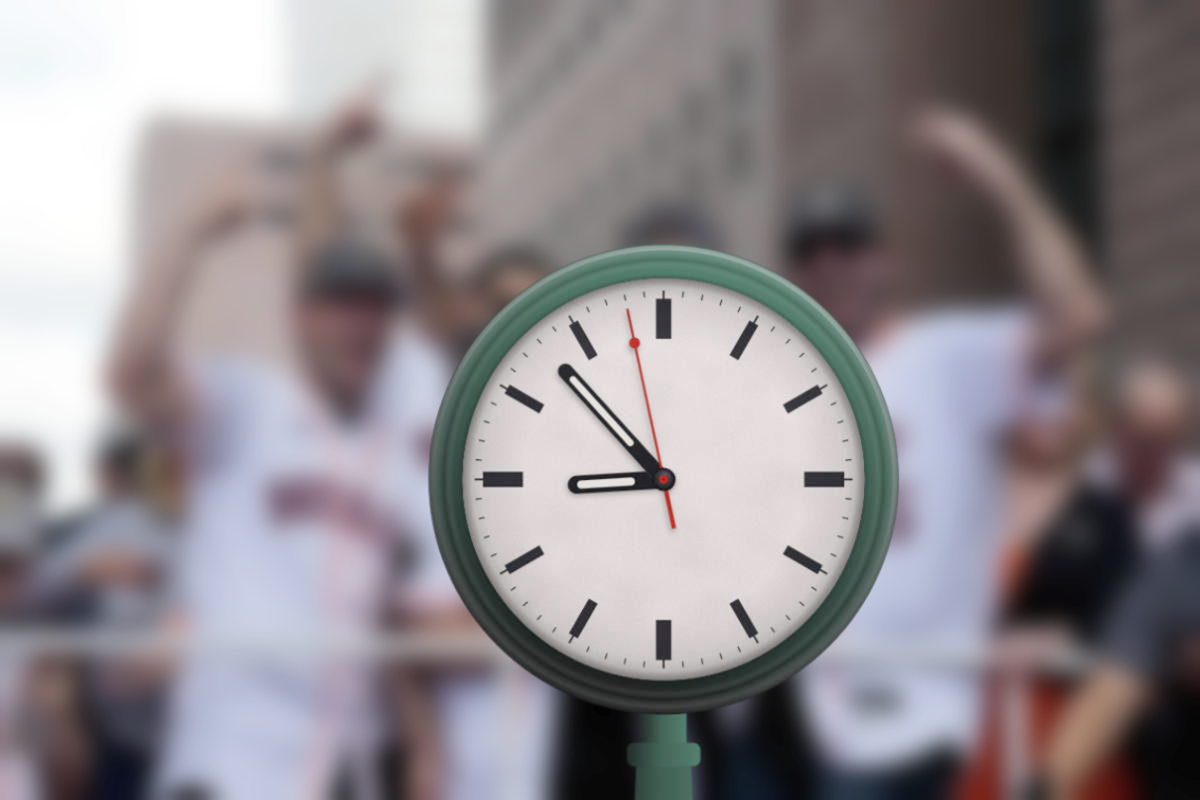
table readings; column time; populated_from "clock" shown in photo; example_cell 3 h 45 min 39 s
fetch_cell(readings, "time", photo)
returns 8 h 52 min 58 s
